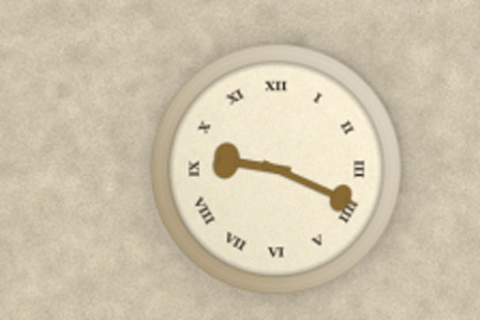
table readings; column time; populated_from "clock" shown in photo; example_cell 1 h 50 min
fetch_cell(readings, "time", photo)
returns 9 h 19 min
